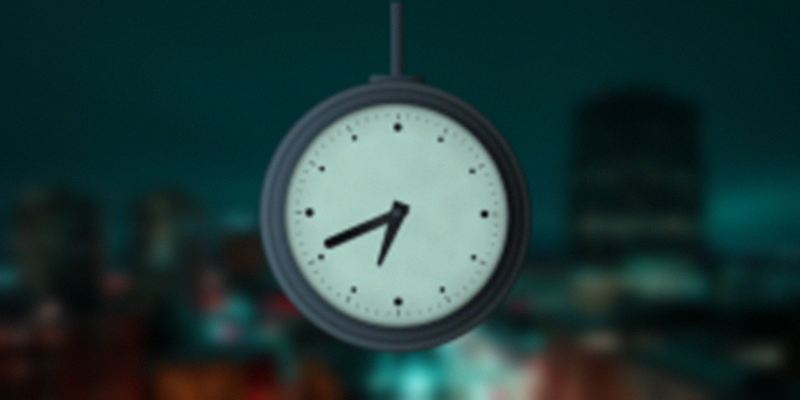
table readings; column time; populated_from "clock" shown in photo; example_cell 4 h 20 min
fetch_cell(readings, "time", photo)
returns 6 h 41 min
